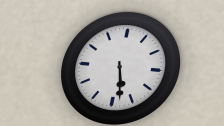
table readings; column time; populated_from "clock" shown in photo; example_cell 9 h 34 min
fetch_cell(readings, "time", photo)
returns 5 h 28 min
